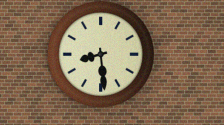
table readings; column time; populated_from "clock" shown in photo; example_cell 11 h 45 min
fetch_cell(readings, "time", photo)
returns 8 h 29 min
